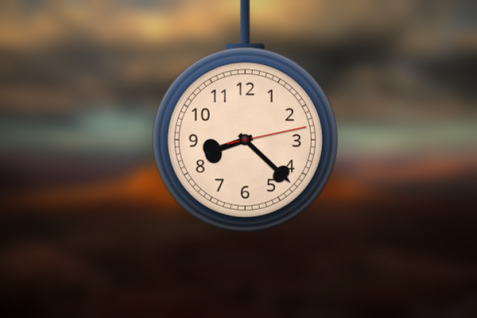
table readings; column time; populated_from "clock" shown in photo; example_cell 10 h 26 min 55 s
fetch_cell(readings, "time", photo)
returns 8 h 22 min 13 s
